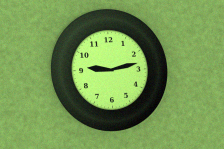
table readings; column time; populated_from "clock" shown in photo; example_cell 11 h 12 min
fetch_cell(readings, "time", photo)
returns 9 h 13 min
